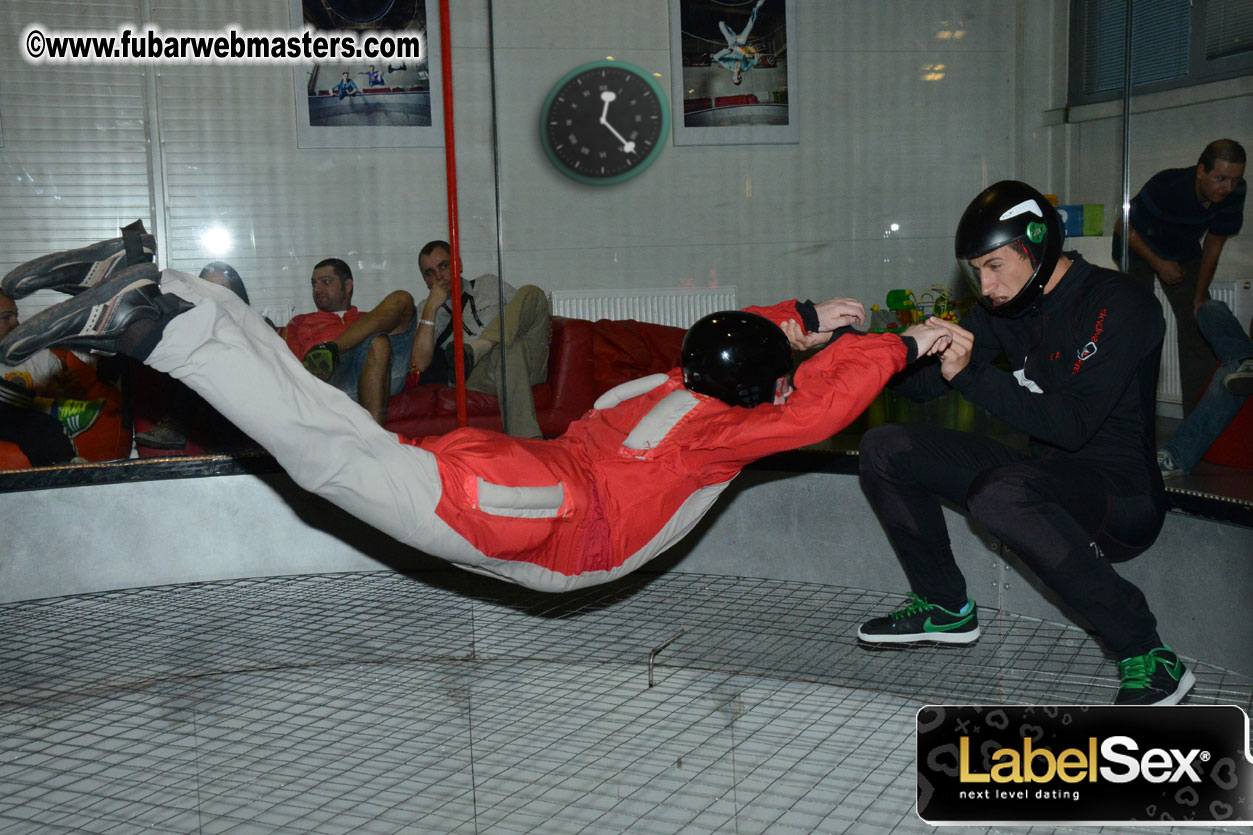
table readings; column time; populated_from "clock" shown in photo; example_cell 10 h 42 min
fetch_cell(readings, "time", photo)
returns 12 h 23 min
